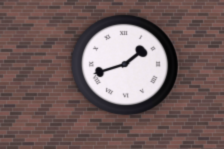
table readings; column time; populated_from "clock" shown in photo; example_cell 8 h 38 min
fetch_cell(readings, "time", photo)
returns 1 h 42 min
